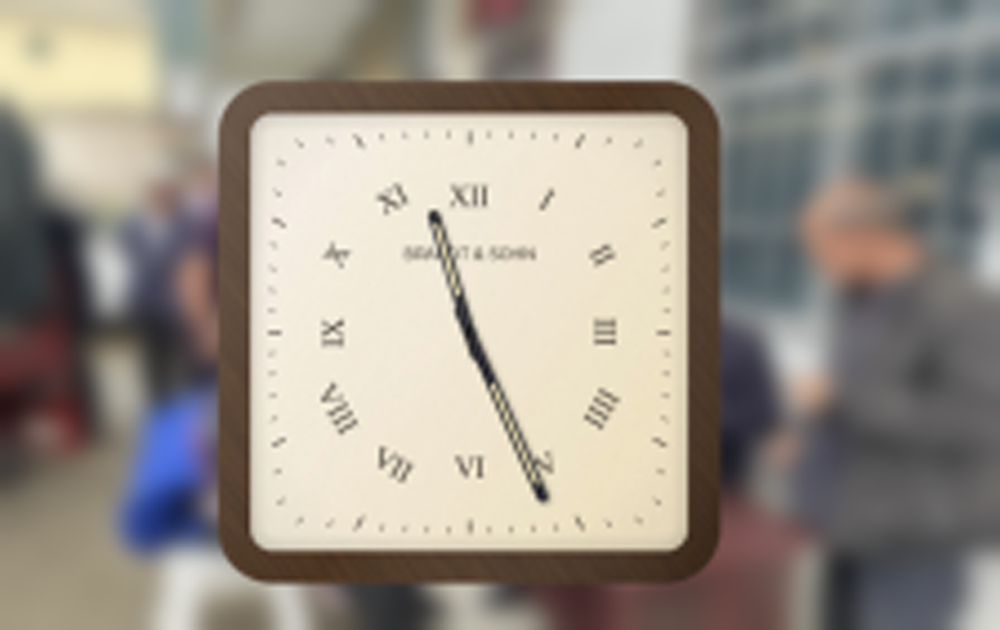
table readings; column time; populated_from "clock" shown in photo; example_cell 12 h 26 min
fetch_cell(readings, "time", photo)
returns 11 h 26 min
